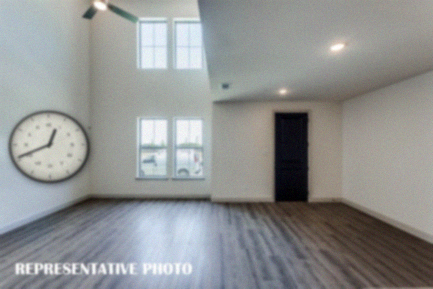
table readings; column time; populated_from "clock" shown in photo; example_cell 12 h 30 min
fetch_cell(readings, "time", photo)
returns 12 h 41 min
